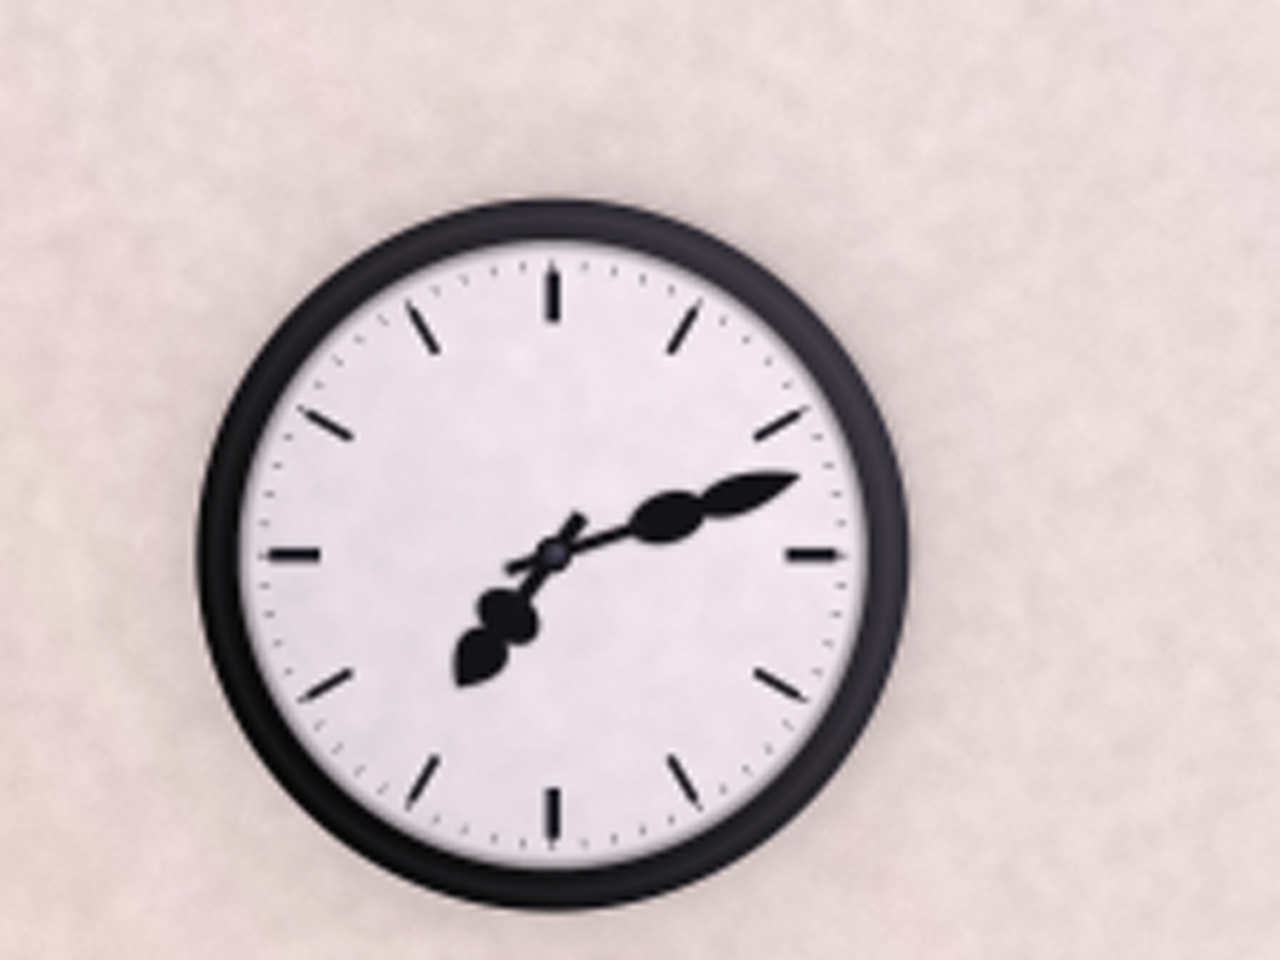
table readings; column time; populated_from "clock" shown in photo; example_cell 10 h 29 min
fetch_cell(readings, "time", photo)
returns 7 h 12 min
